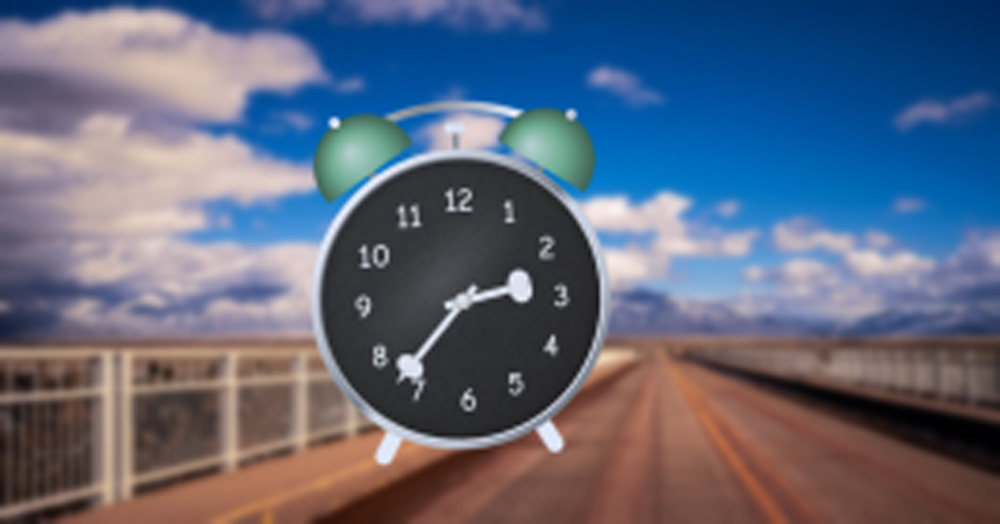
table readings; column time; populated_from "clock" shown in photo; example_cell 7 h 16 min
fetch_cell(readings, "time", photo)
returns 2 h 37 min
